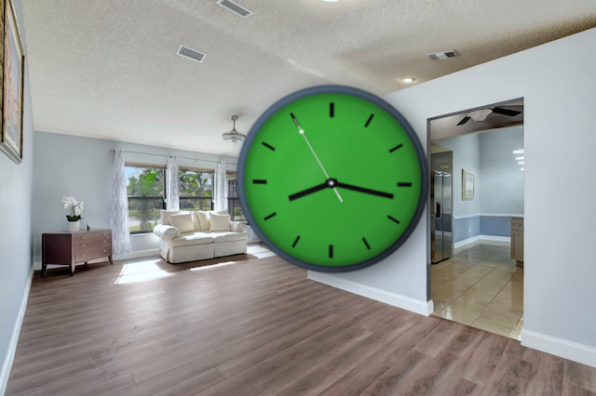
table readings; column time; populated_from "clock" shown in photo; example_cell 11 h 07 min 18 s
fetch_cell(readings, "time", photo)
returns 8 h 16 min 55 s
